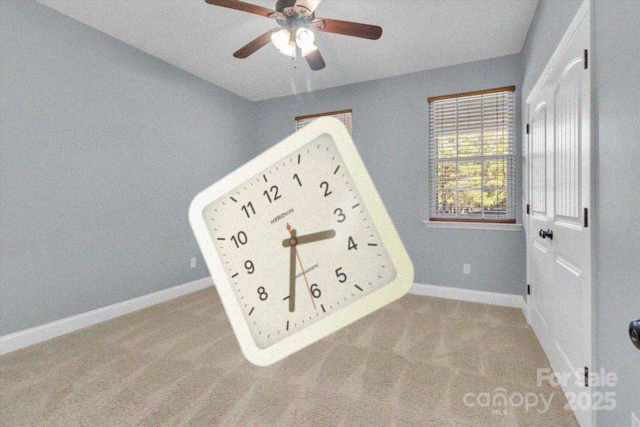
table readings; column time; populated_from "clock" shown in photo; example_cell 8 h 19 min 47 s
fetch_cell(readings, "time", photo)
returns 3 h 34 min 31 s
